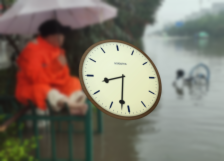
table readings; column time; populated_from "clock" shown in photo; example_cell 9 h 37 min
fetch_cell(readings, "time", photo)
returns 8 h 32 min
